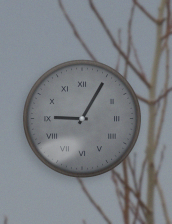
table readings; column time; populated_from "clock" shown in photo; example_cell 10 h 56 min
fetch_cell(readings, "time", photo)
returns 9 h 05 min
